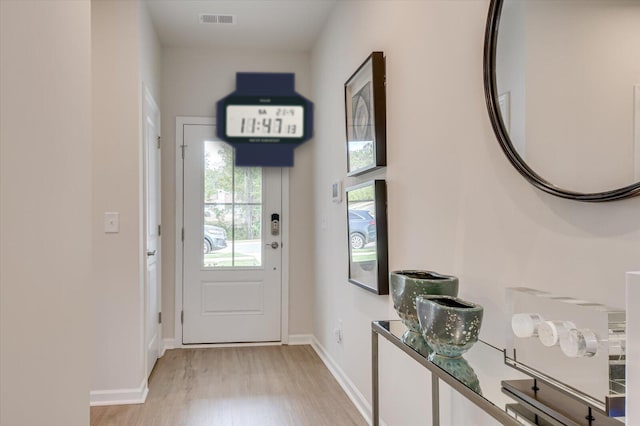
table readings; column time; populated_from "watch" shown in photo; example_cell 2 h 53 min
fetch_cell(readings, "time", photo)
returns 11 h 47 min
